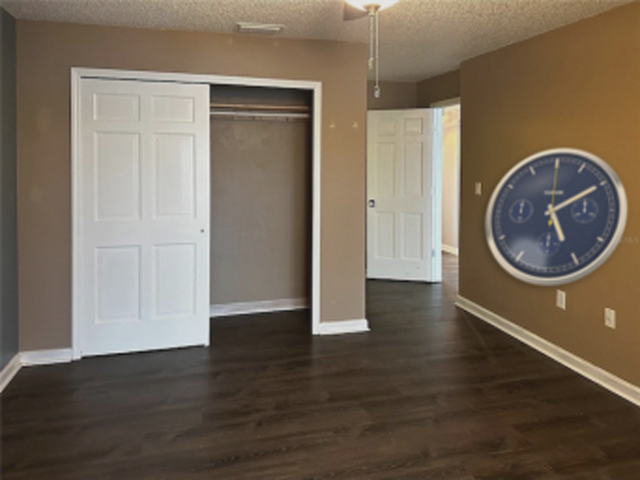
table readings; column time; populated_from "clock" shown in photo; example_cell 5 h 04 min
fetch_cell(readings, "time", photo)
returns 5 h 10 min
